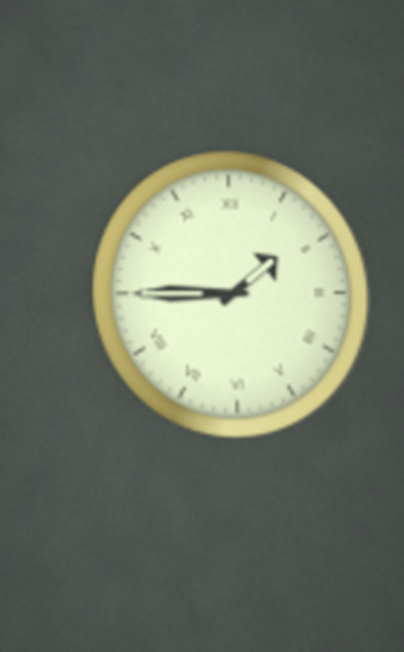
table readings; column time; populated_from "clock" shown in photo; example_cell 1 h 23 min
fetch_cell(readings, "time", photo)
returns 1 h 45 min
